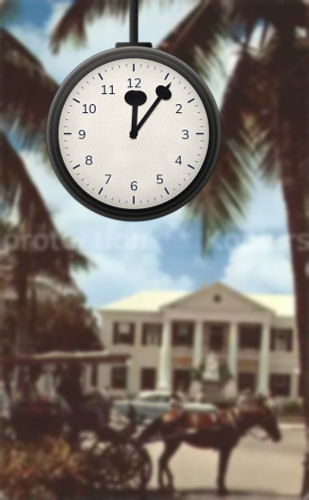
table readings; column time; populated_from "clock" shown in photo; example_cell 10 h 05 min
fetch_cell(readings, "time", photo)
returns 12 h 06 min
